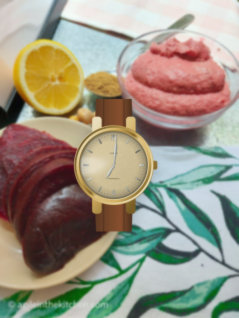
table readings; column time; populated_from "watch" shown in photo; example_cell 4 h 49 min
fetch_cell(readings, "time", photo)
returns 7 h 01 min
